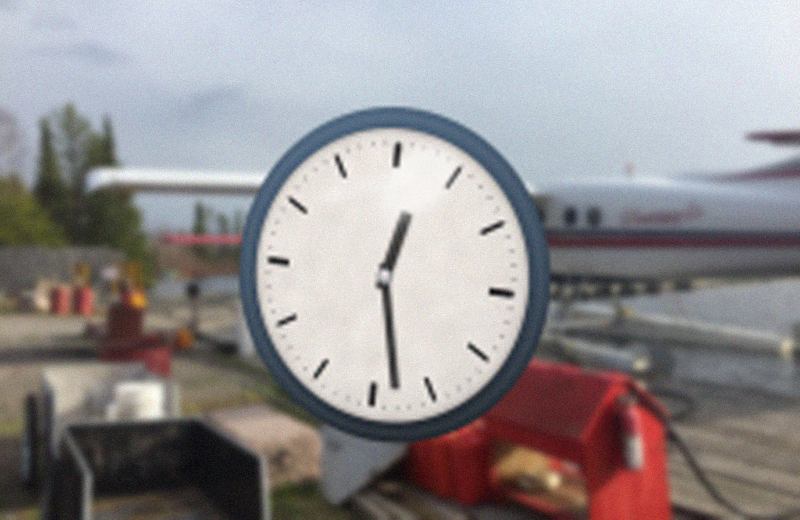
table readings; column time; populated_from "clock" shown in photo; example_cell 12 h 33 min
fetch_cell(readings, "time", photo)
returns 12 h 28 min
